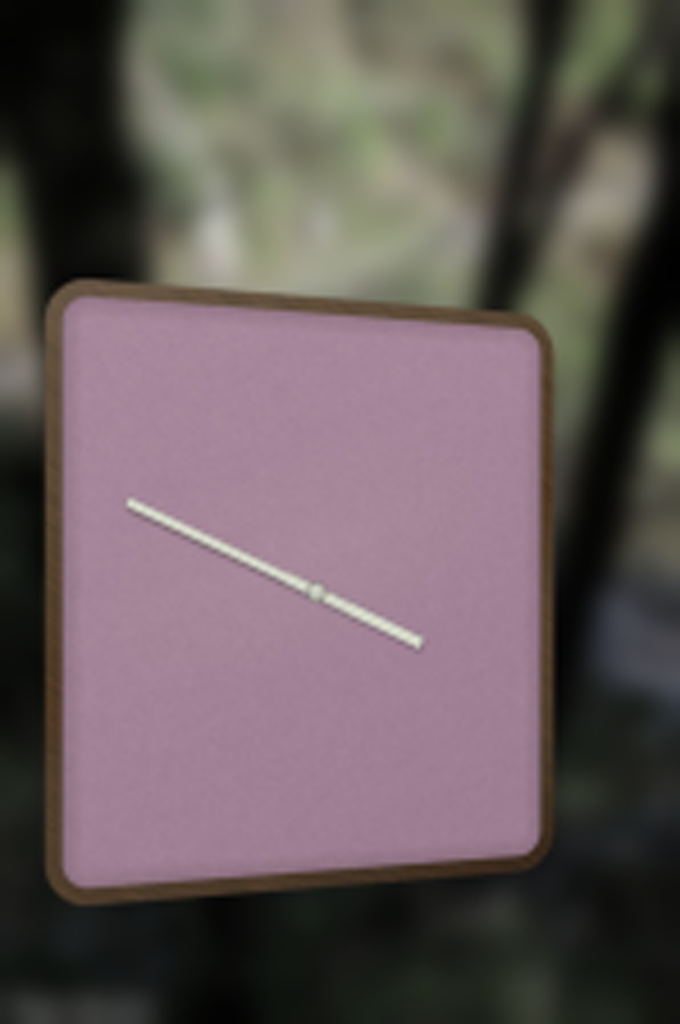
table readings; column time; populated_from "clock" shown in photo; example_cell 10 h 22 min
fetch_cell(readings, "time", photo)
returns 3 h 49 min
